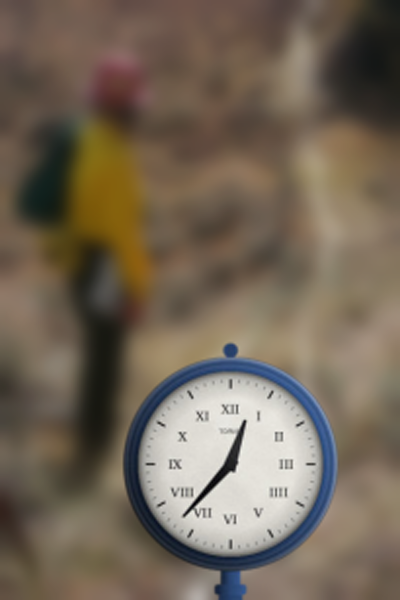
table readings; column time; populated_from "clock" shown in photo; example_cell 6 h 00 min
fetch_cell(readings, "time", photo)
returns 12 h 37 min
